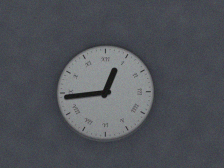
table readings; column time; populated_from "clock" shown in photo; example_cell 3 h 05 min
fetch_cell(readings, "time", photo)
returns 12 h 44 min
